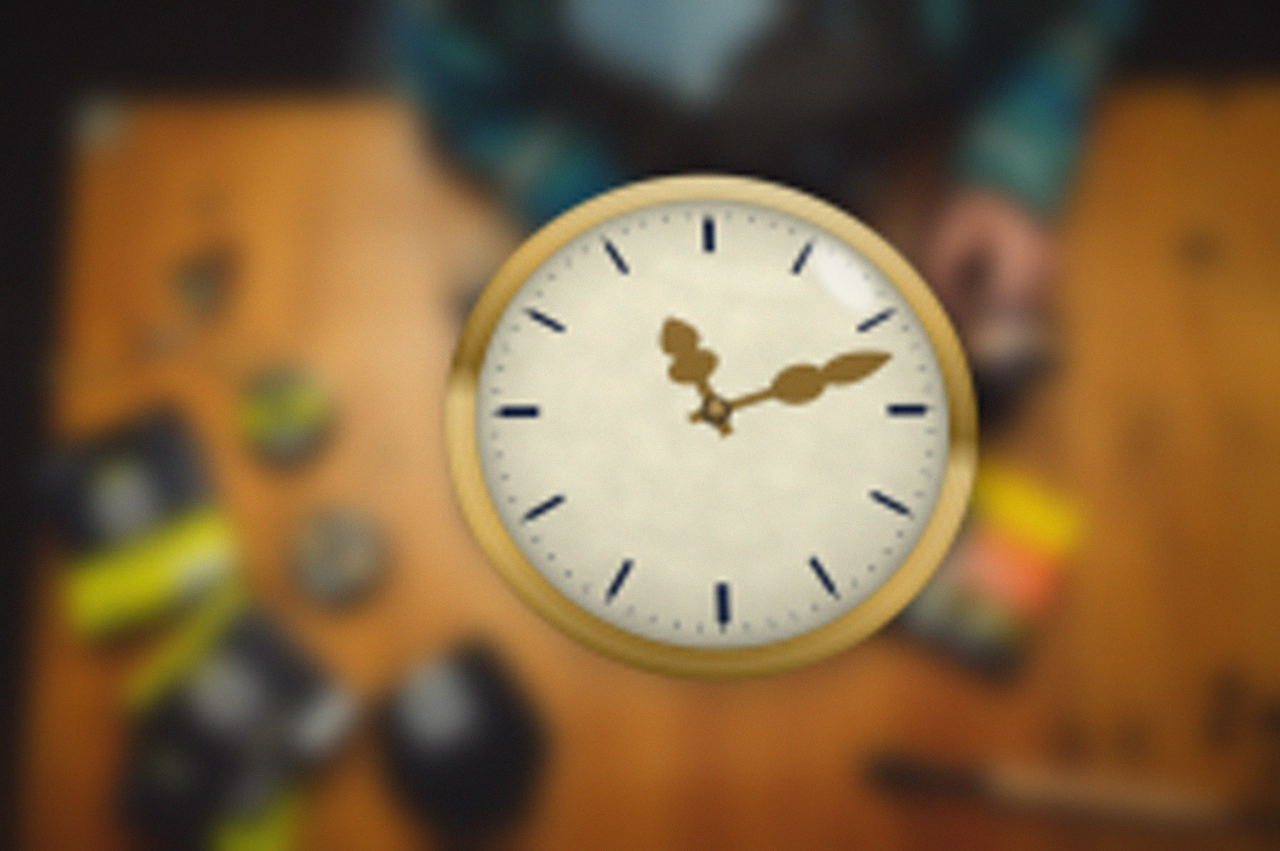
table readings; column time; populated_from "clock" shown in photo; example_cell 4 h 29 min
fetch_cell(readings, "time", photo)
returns 11 h 12 min
